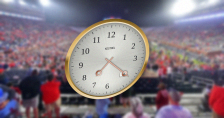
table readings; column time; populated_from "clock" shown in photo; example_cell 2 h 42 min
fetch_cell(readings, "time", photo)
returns 7 h 22 min
